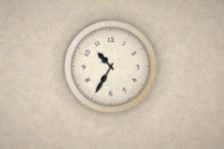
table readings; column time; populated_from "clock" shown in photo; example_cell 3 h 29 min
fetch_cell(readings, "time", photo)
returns 10 h 35 min
